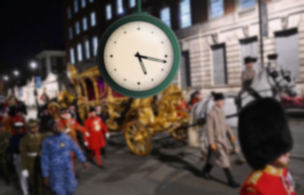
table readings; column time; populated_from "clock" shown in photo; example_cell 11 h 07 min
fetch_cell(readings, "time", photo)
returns 5 h 17 min
